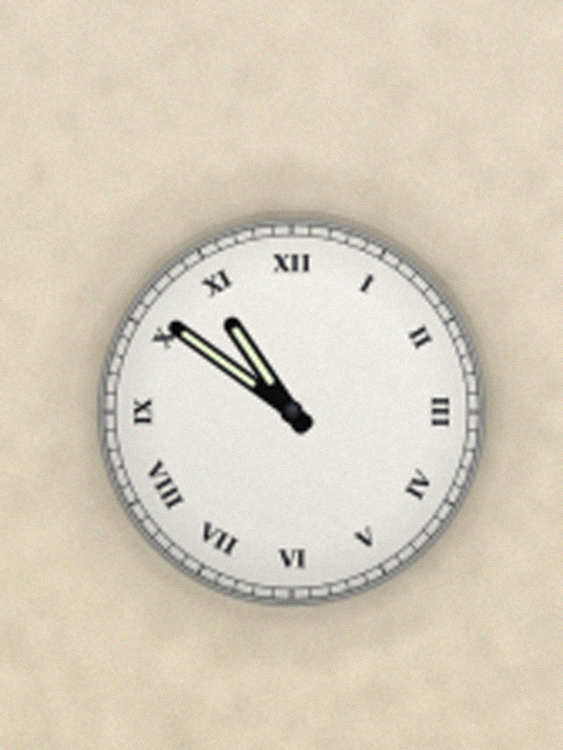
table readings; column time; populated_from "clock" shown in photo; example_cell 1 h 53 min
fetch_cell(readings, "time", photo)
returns 10 h 51 min
